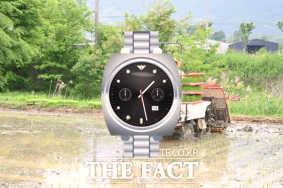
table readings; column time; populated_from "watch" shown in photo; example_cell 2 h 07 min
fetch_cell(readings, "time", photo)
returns 1 h 28 min
